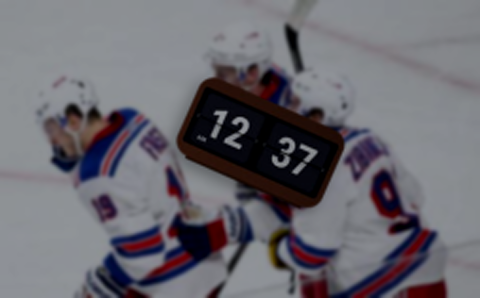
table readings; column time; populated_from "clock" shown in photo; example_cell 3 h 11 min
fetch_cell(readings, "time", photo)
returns 12 h 37 min
